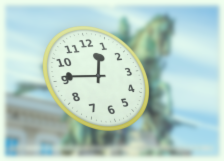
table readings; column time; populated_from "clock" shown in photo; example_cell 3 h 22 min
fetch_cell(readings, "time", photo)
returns 12 h 46 min
